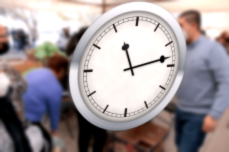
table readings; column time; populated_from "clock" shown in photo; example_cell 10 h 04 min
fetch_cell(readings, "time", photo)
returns 11 h 13 min
